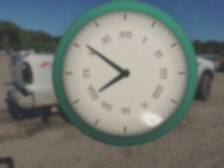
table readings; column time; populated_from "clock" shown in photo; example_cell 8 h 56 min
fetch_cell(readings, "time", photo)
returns 7 h 51 min
